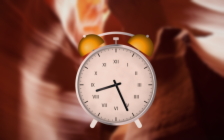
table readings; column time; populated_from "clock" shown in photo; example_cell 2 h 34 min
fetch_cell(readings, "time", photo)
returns 8 h 26 min
